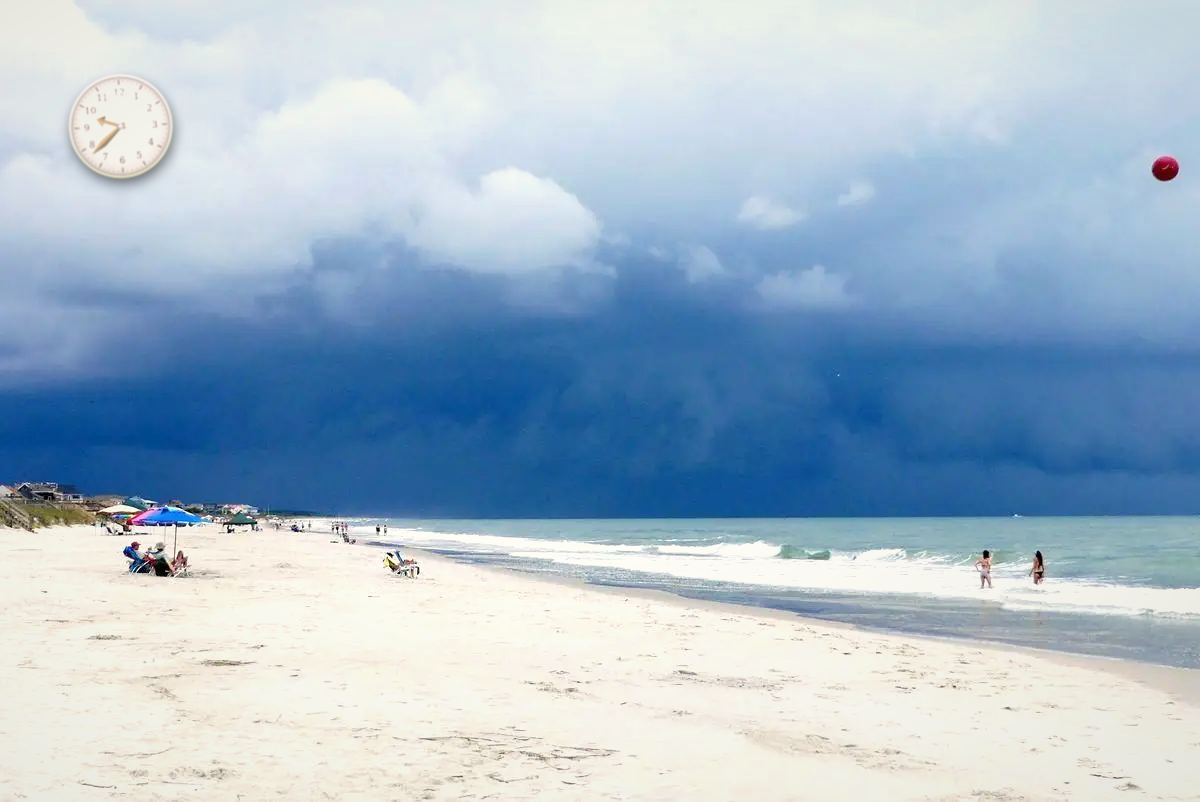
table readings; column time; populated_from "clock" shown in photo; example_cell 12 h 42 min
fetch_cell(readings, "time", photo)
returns 9 h 38 min
